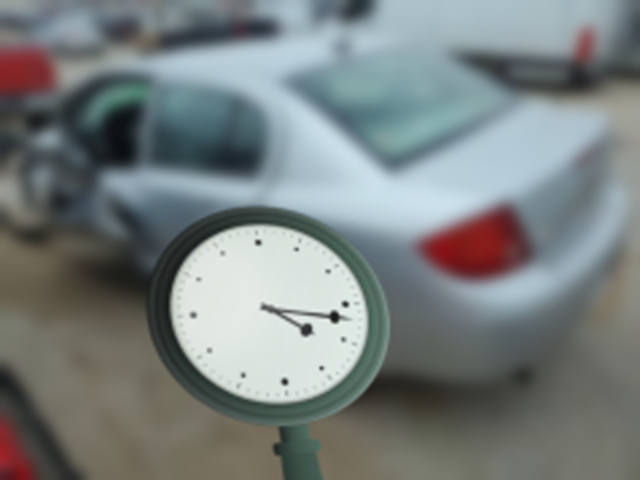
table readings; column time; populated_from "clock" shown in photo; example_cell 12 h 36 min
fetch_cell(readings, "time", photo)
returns 4 h 17 min
